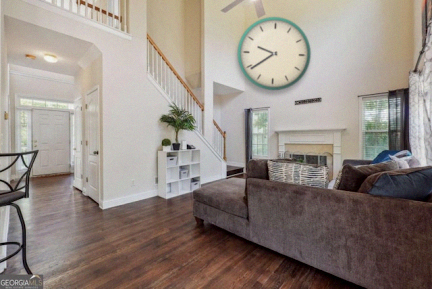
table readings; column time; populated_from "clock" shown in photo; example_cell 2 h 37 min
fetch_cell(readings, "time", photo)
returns 9 h 39 min
